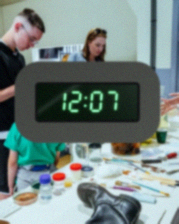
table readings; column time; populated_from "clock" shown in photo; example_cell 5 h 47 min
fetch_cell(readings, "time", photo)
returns 12 h 07 min
